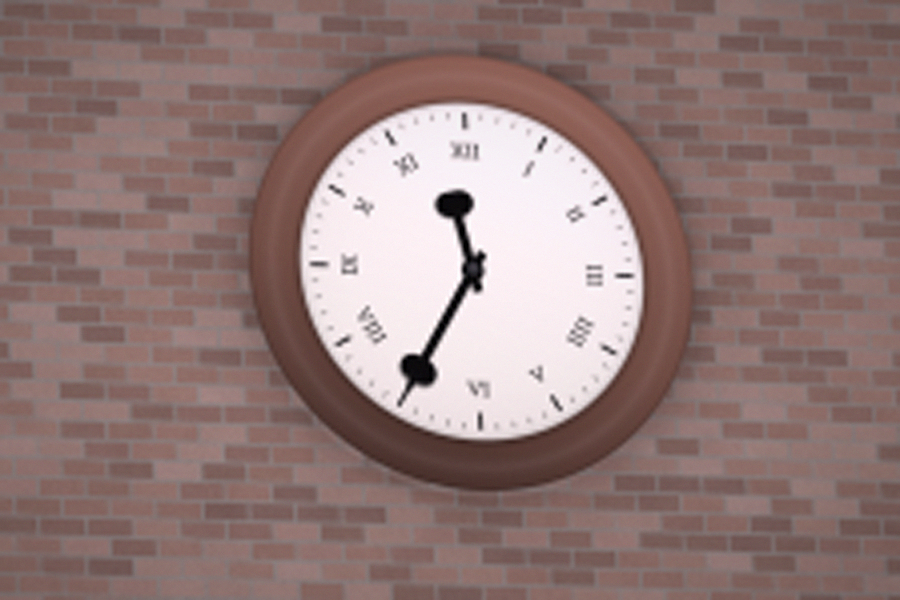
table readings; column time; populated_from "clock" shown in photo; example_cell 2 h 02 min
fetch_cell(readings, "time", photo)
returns 11 h 35 min
